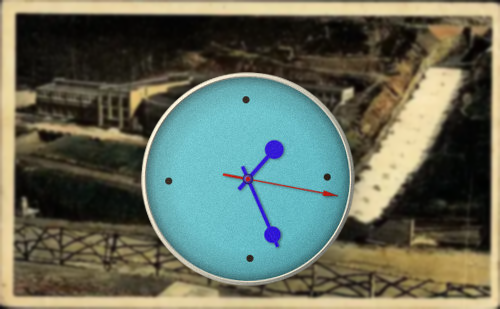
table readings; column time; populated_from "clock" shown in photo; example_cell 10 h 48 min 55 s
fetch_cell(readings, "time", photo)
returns 1 h 26 min 17 s
